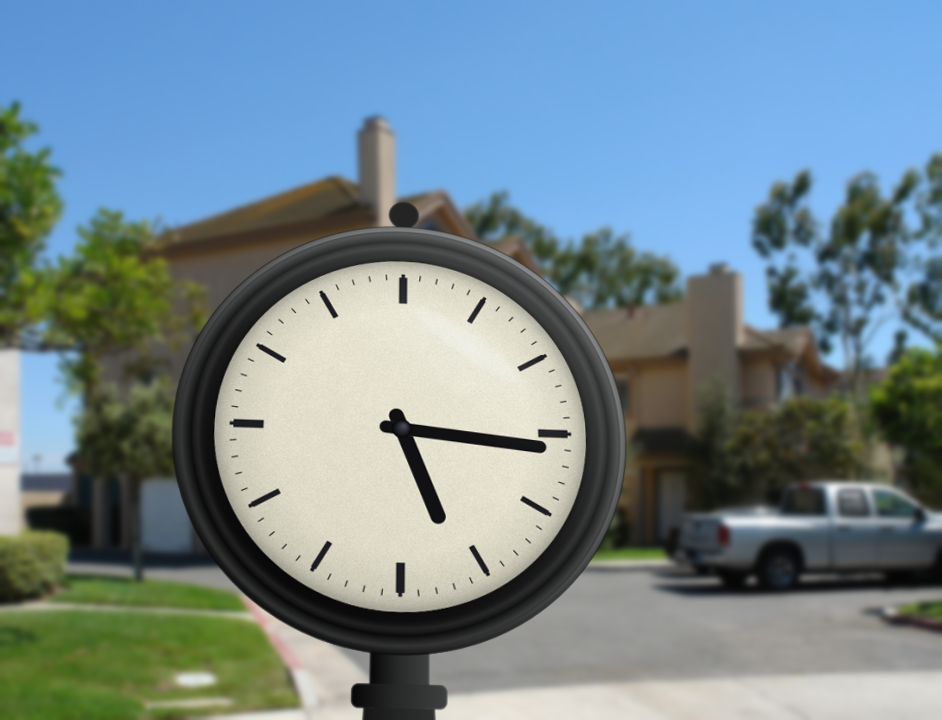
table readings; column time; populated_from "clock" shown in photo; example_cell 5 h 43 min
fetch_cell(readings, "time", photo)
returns 5 h 16 min
